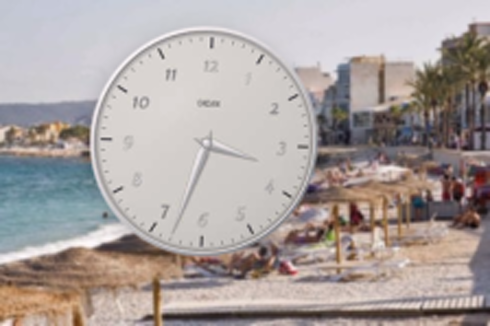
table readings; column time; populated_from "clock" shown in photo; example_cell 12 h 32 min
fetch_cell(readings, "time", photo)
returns 3 h 33 min
